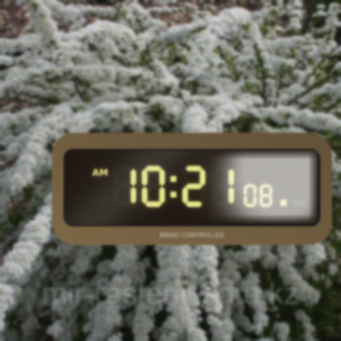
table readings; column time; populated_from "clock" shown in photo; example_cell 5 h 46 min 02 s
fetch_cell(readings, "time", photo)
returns 10 h 21 min 08 s
